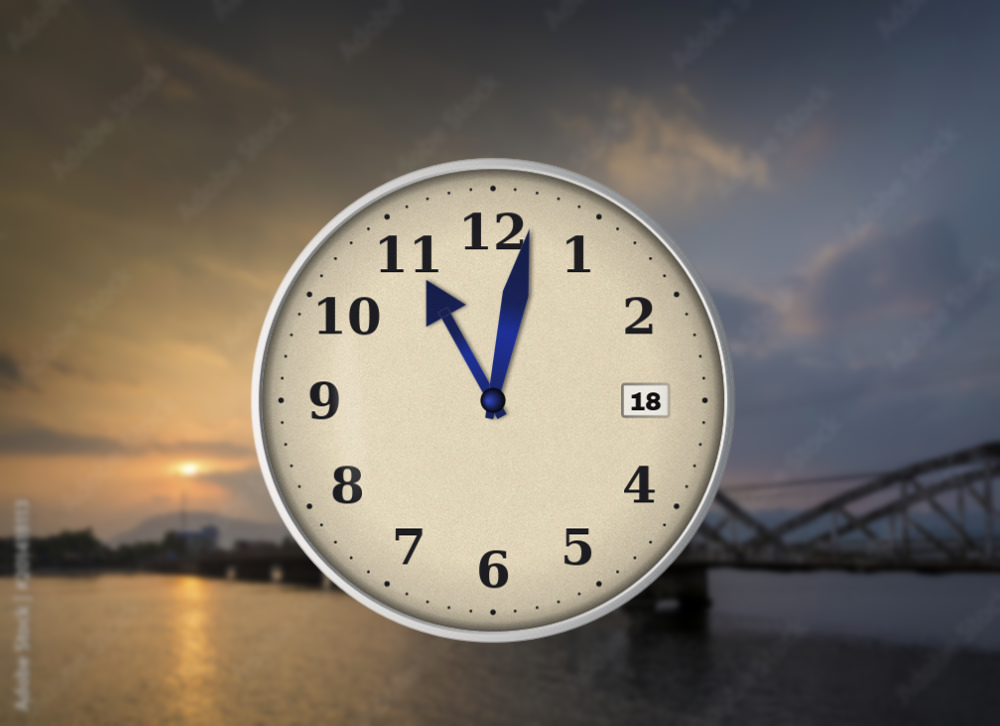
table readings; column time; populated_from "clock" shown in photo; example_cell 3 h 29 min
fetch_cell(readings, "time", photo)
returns 11 h 02 min
